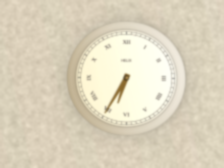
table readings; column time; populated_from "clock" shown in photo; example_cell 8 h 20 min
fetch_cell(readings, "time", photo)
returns 6 h 35 min
